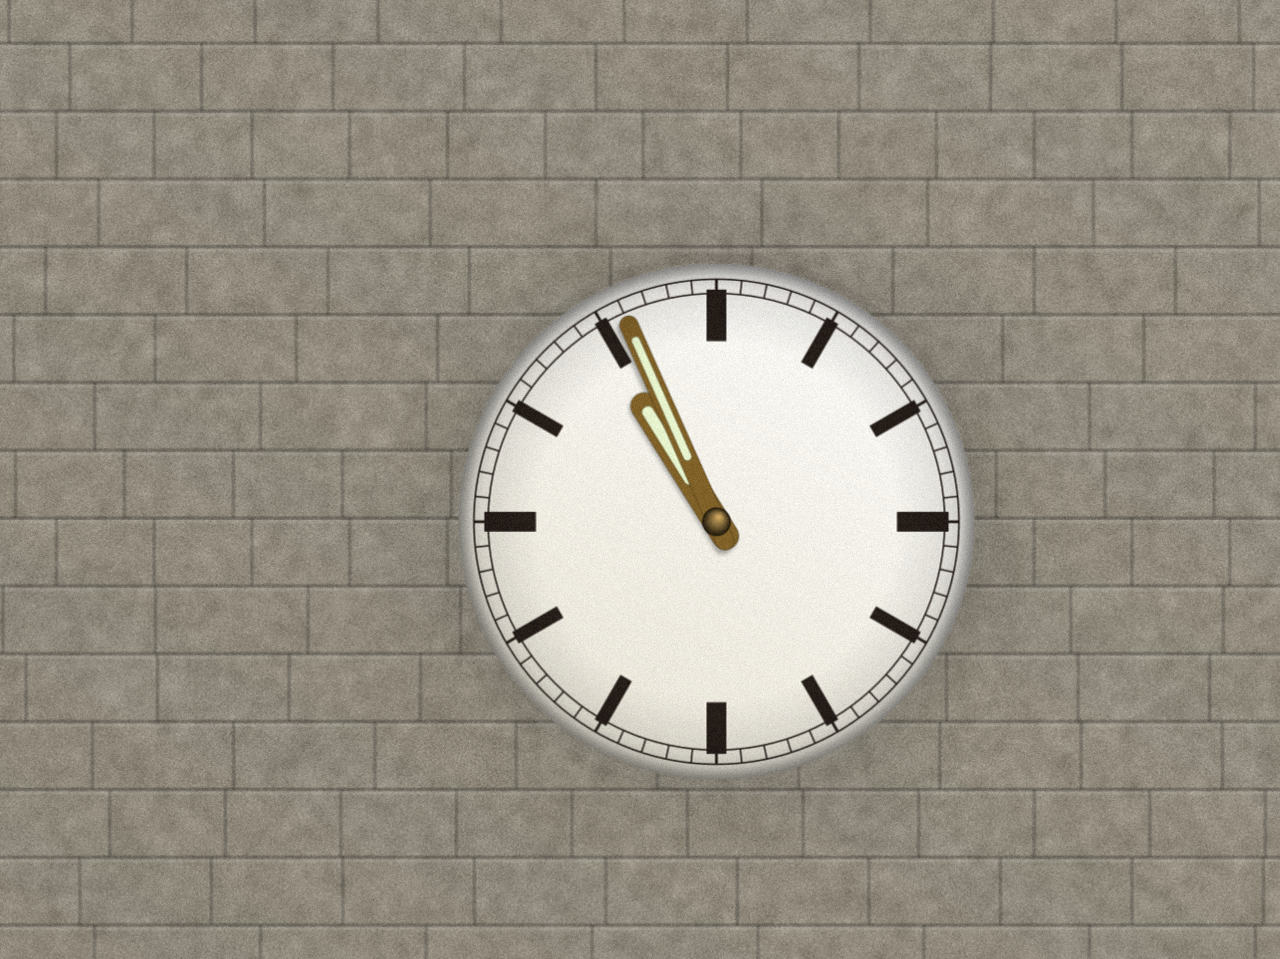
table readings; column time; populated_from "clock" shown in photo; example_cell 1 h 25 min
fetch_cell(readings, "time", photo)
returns 10 h 56 min
